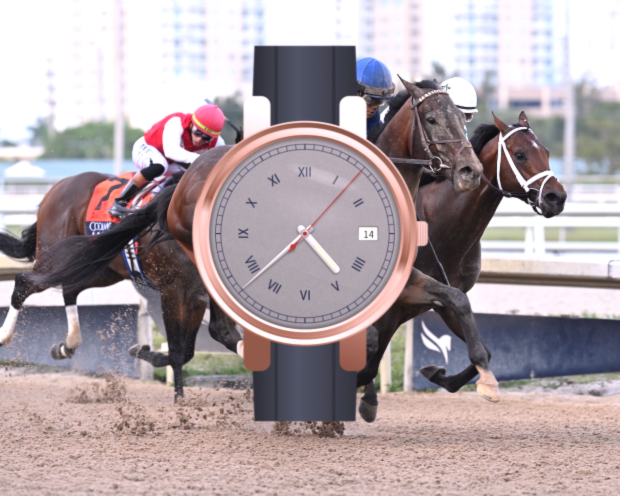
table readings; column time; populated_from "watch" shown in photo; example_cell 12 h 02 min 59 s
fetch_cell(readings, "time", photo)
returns 4 h 38 min 07 s
